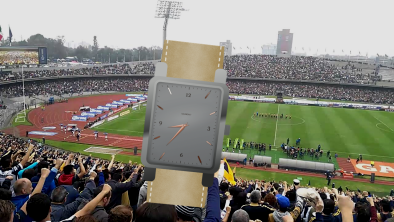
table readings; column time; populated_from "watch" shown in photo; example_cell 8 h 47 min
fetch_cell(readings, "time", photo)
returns 8 h 36 min
